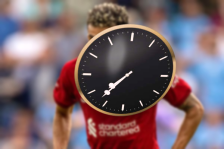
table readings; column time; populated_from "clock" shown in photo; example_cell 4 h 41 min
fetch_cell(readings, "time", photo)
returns 7 h 37 min
